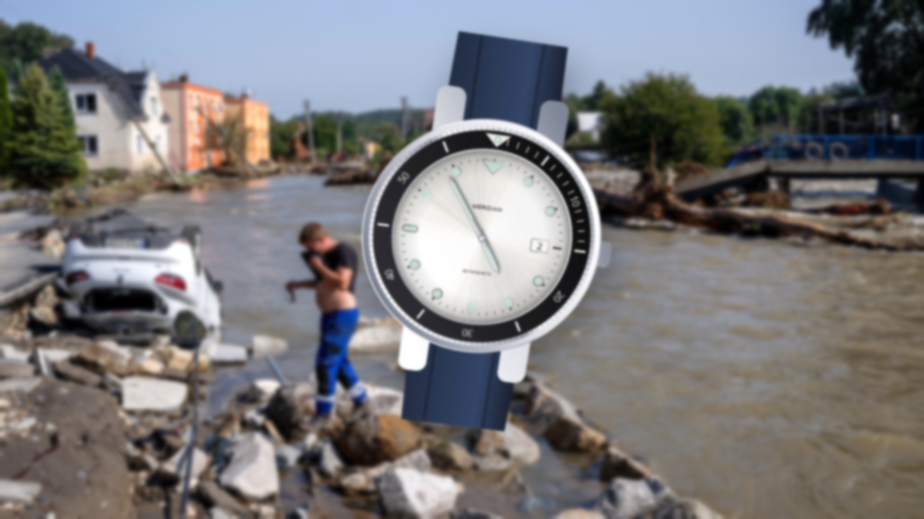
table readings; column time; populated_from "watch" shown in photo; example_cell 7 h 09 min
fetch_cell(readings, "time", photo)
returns 4 h 54 min
